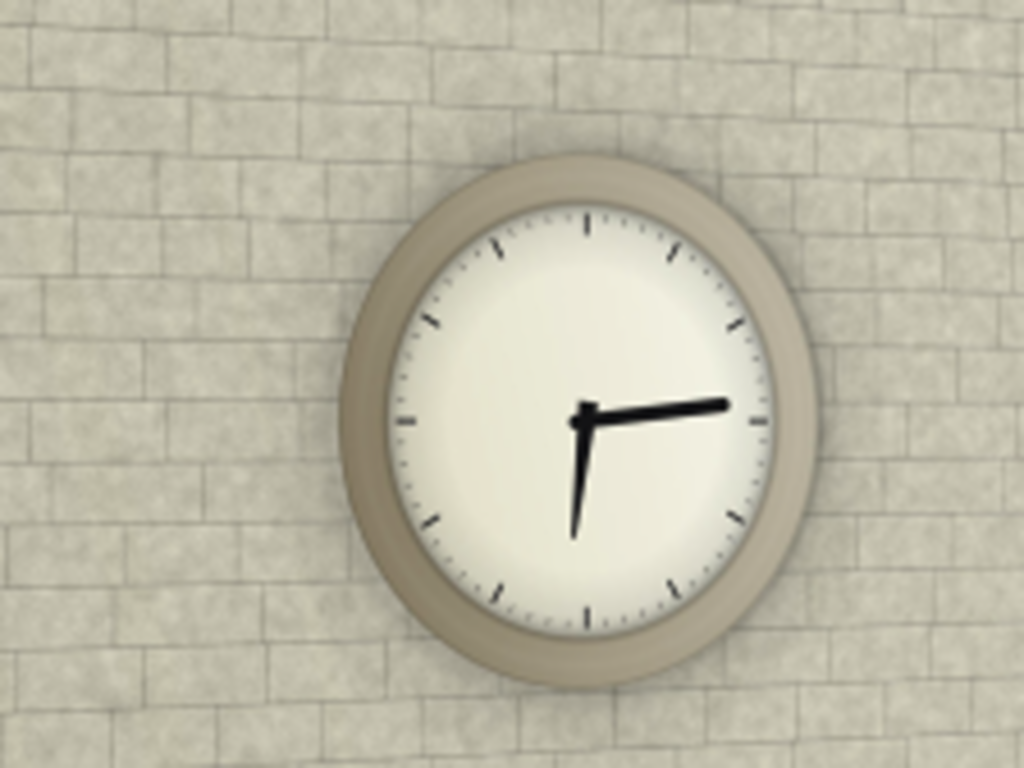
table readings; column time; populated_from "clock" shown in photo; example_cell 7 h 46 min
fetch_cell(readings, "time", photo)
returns 6 h 14 min
